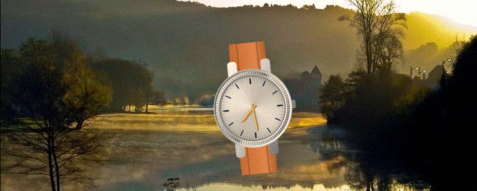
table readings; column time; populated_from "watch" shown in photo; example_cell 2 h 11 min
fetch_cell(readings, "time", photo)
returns 7 h 29 min
